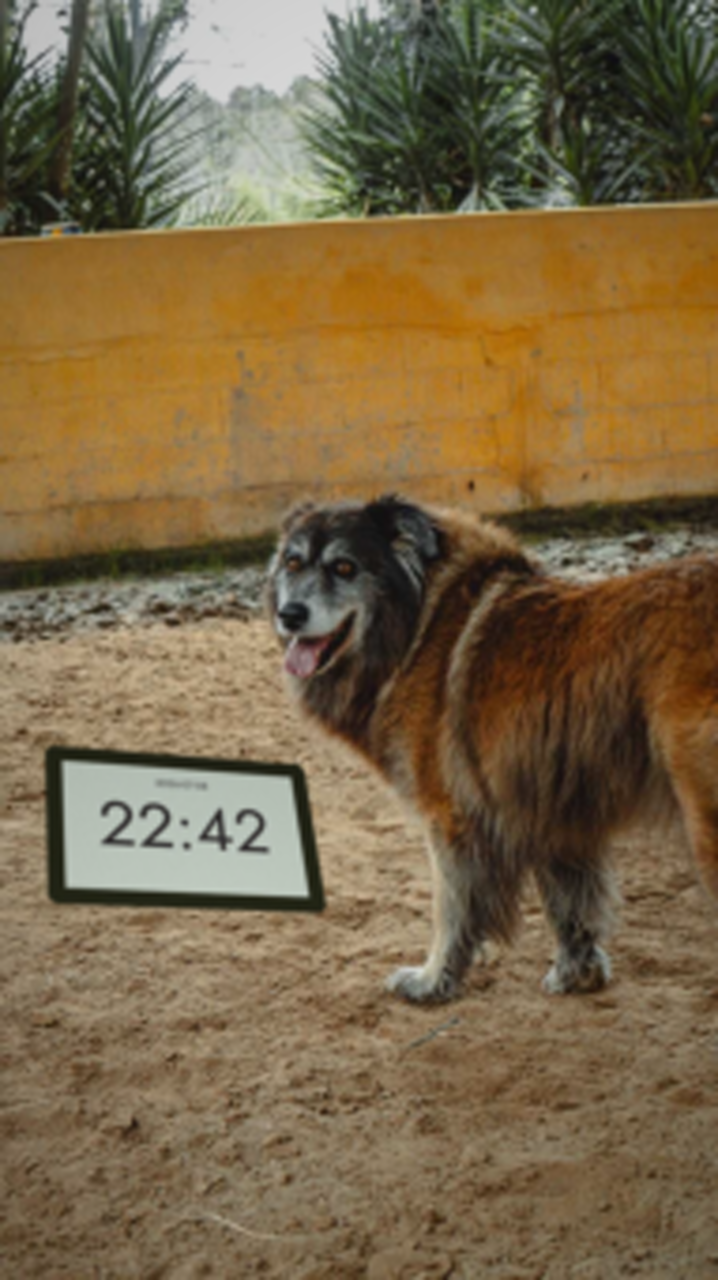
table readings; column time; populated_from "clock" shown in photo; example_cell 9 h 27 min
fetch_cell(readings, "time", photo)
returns 22 h 42 min
